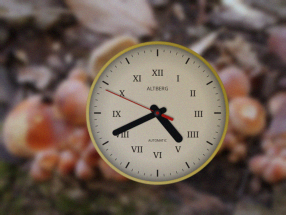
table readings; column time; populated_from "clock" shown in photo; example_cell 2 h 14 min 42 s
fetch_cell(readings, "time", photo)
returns 4 h 40 min 49 s
